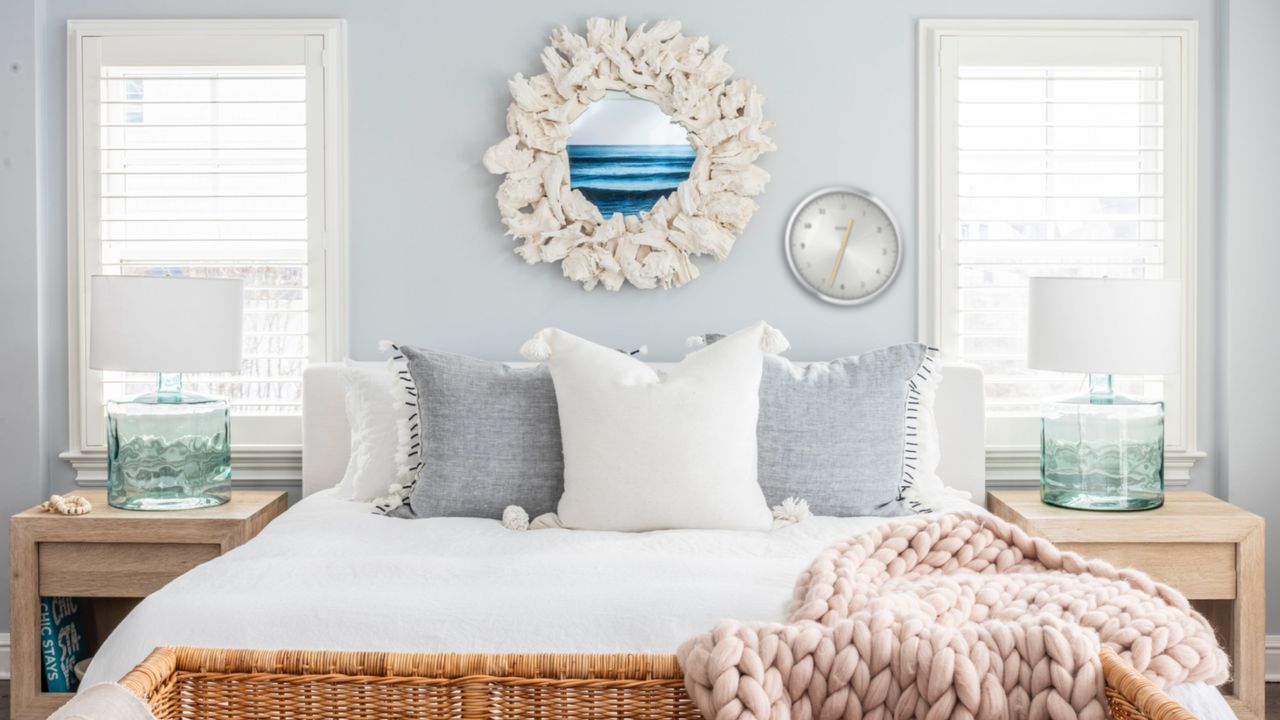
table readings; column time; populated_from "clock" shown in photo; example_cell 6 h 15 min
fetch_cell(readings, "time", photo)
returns 12 h 33 min
